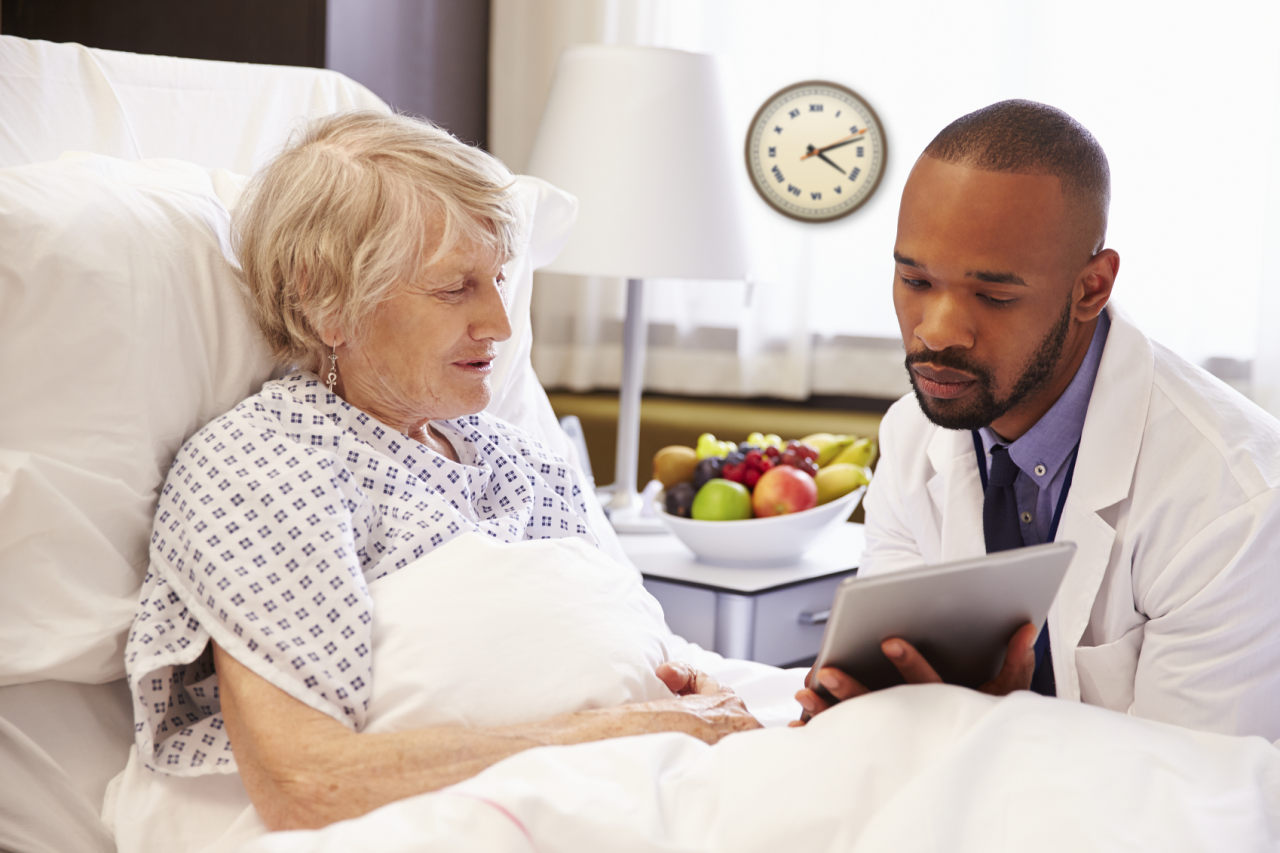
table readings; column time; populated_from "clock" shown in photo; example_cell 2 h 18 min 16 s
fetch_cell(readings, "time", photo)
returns 4 h 12 min 11 s
